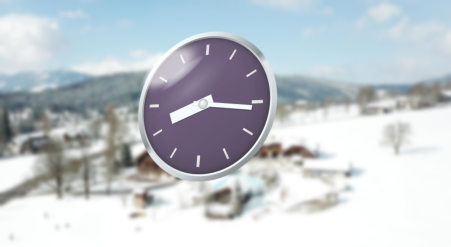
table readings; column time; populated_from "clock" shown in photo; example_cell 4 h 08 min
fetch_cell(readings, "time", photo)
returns 8 h 16 min
